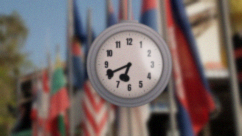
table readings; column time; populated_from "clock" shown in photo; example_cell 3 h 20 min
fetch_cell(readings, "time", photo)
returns 6 h 41 min
